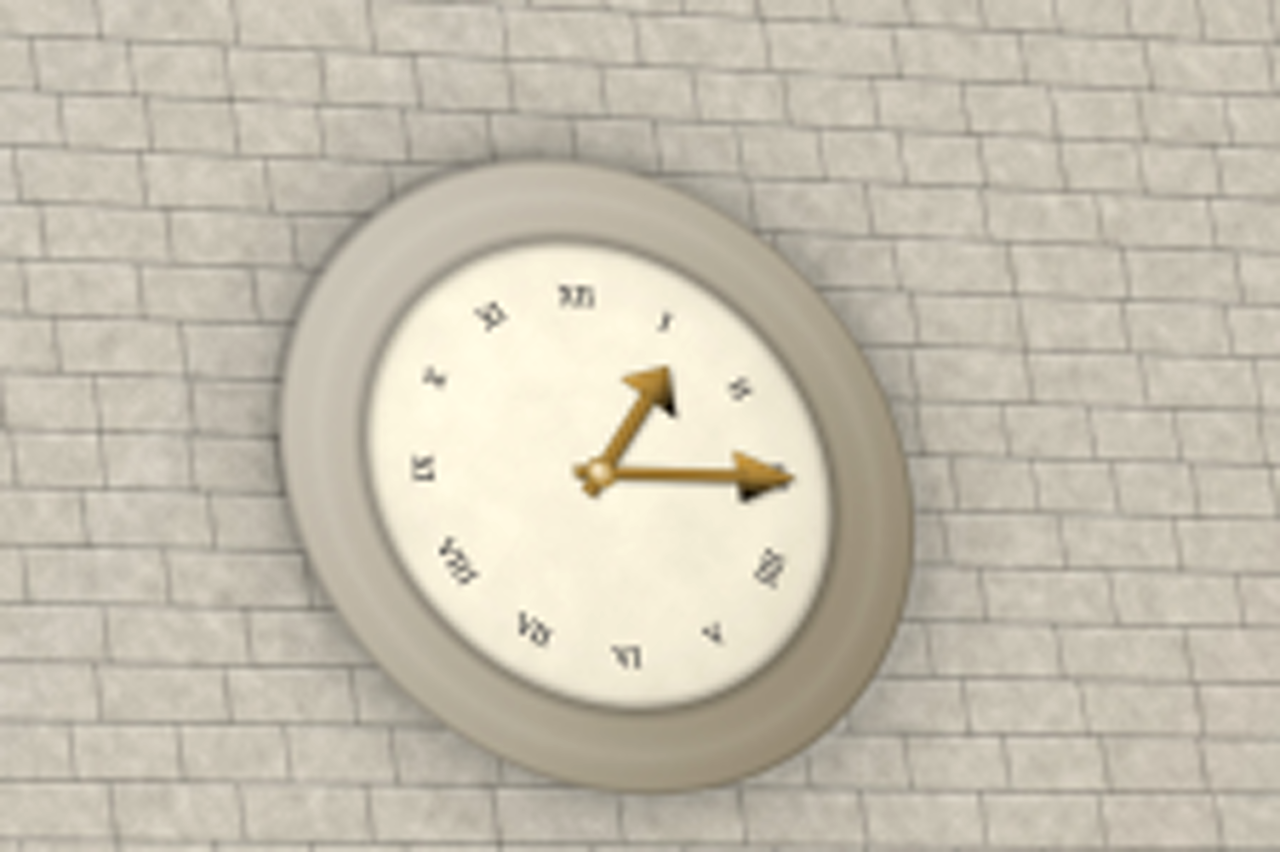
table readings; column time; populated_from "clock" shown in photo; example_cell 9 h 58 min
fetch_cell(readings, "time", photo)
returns 1 h 15 min
